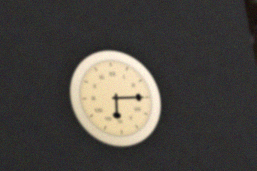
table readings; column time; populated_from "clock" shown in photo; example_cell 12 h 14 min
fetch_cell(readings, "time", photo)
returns 6 h 15 min
